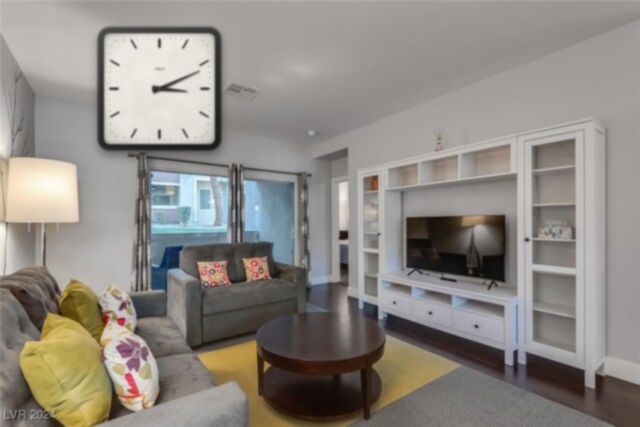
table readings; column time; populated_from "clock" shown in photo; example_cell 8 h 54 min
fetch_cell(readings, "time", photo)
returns 3 h 11 min
